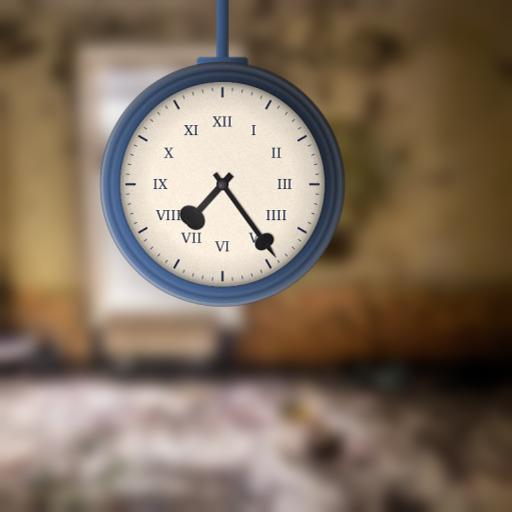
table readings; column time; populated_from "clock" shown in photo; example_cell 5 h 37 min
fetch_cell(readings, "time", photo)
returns 7 h 24 min
